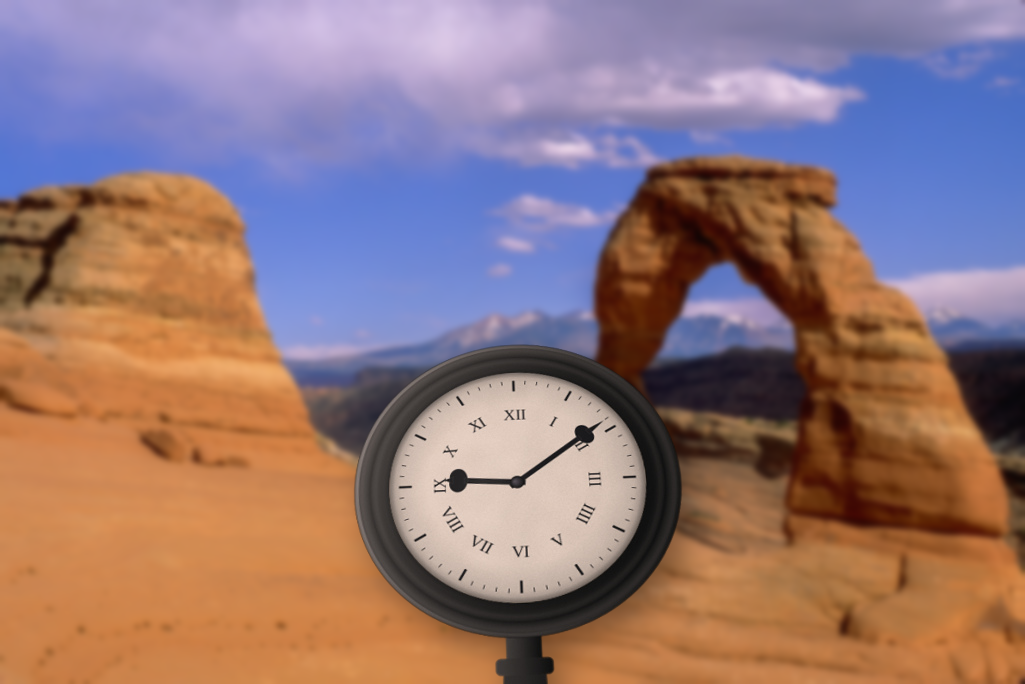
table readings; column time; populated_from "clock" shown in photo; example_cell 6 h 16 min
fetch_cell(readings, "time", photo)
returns 9 h 09 min
